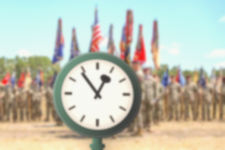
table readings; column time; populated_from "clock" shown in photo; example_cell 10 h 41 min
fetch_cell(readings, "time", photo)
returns 12 h 54 min
